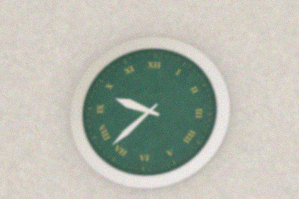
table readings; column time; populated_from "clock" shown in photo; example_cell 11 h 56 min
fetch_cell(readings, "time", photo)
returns 9 h 37 min
